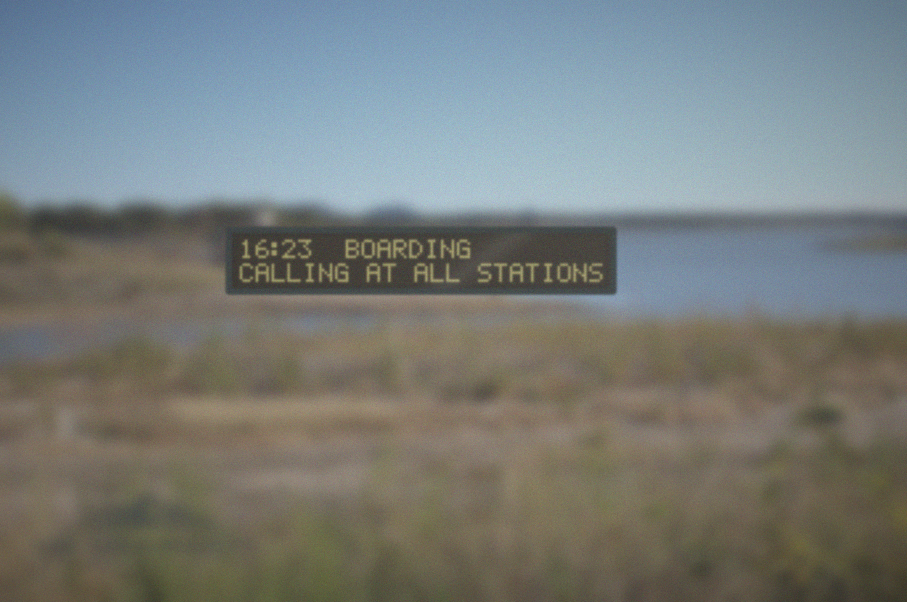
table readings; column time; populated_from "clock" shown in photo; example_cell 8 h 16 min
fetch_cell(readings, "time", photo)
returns 16 h 23 min
